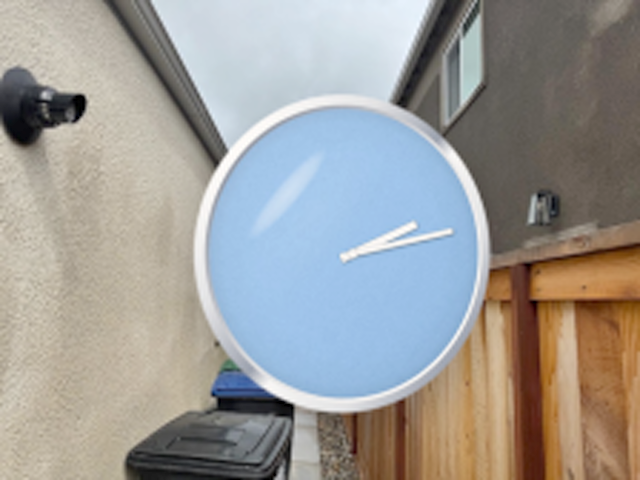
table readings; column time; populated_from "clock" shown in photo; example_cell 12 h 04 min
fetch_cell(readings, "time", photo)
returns 2 h 13 min
